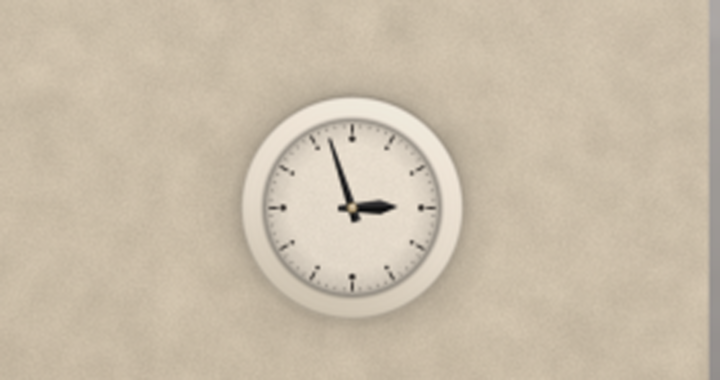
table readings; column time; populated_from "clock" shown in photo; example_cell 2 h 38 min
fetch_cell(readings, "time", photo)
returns 2 h 57 min
